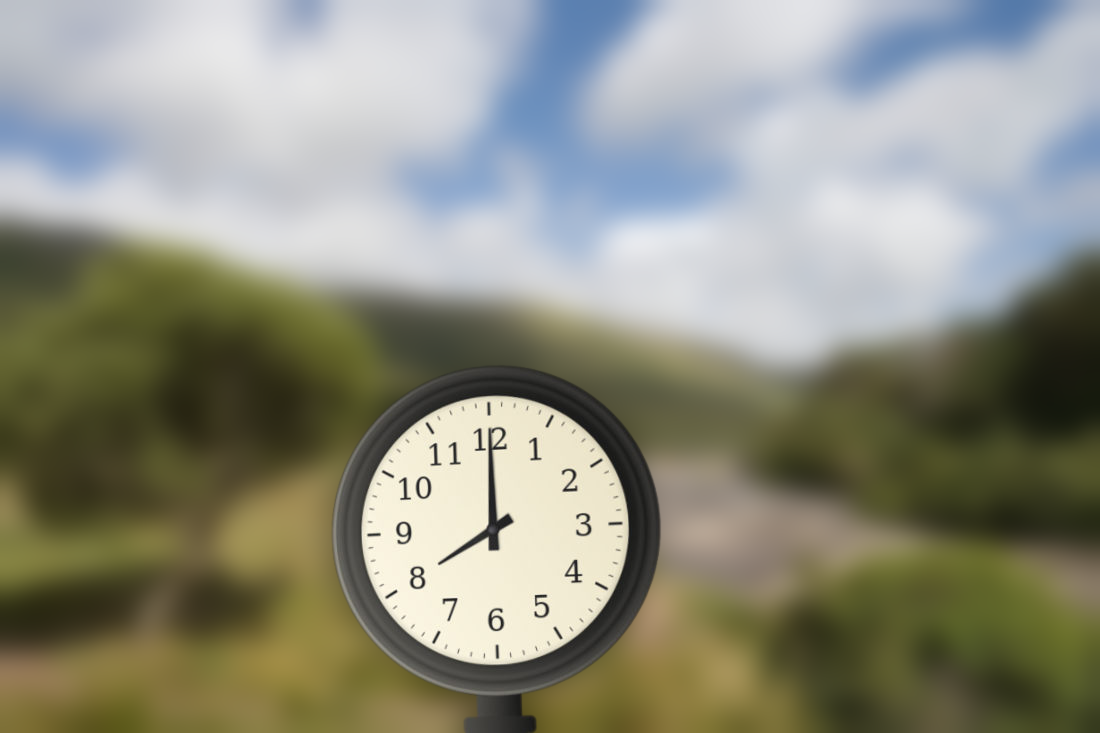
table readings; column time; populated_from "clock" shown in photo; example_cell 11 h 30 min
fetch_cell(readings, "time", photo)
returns 8 h 00 min
